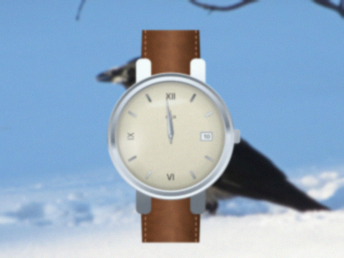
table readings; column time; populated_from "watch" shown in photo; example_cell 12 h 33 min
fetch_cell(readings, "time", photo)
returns 11 h 59 min
